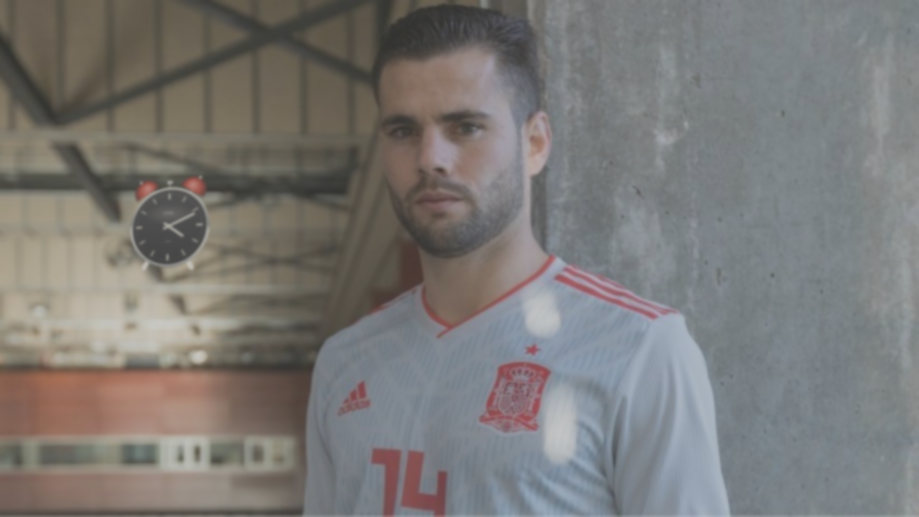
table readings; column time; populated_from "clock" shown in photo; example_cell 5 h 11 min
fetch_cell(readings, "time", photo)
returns 4 h 11 min
